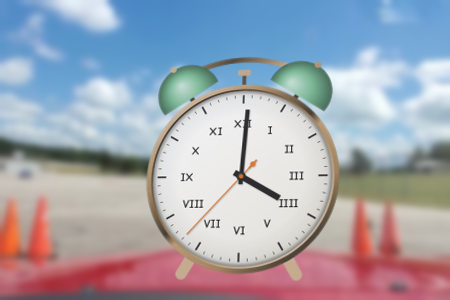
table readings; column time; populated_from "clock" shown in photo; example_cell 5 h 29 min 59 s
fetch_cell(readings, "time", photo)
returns 4 h 00 min 37 s
